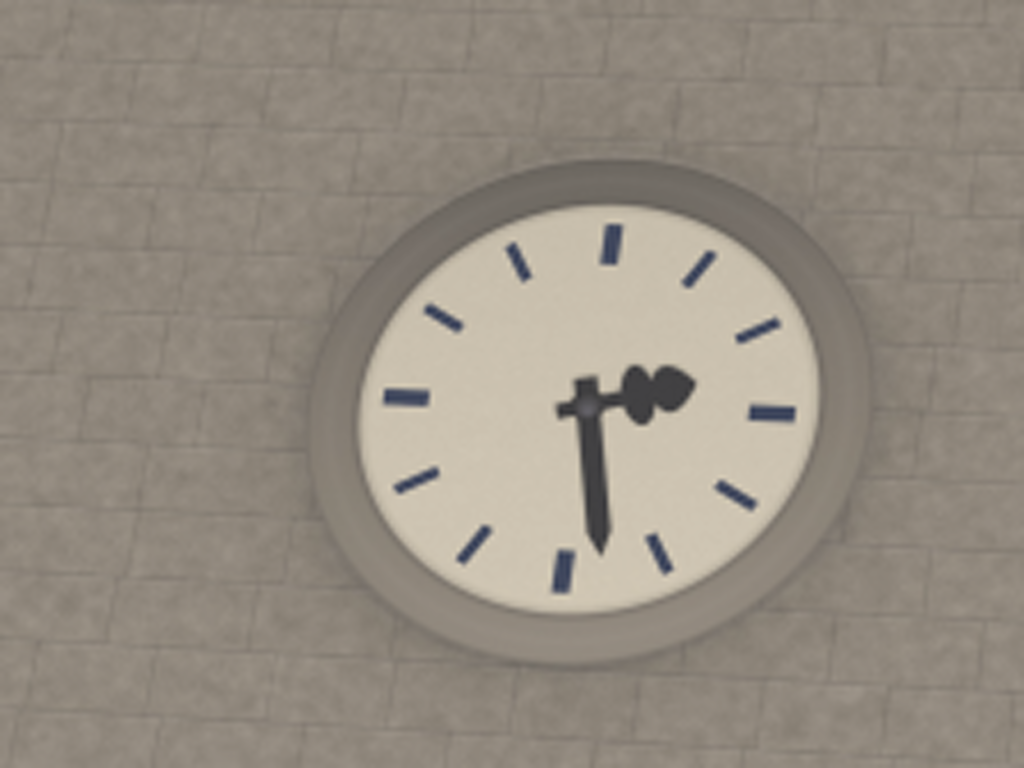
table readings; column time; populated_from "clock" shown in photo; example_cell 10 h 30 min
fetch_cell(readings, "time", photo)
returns 2 h 28 min
